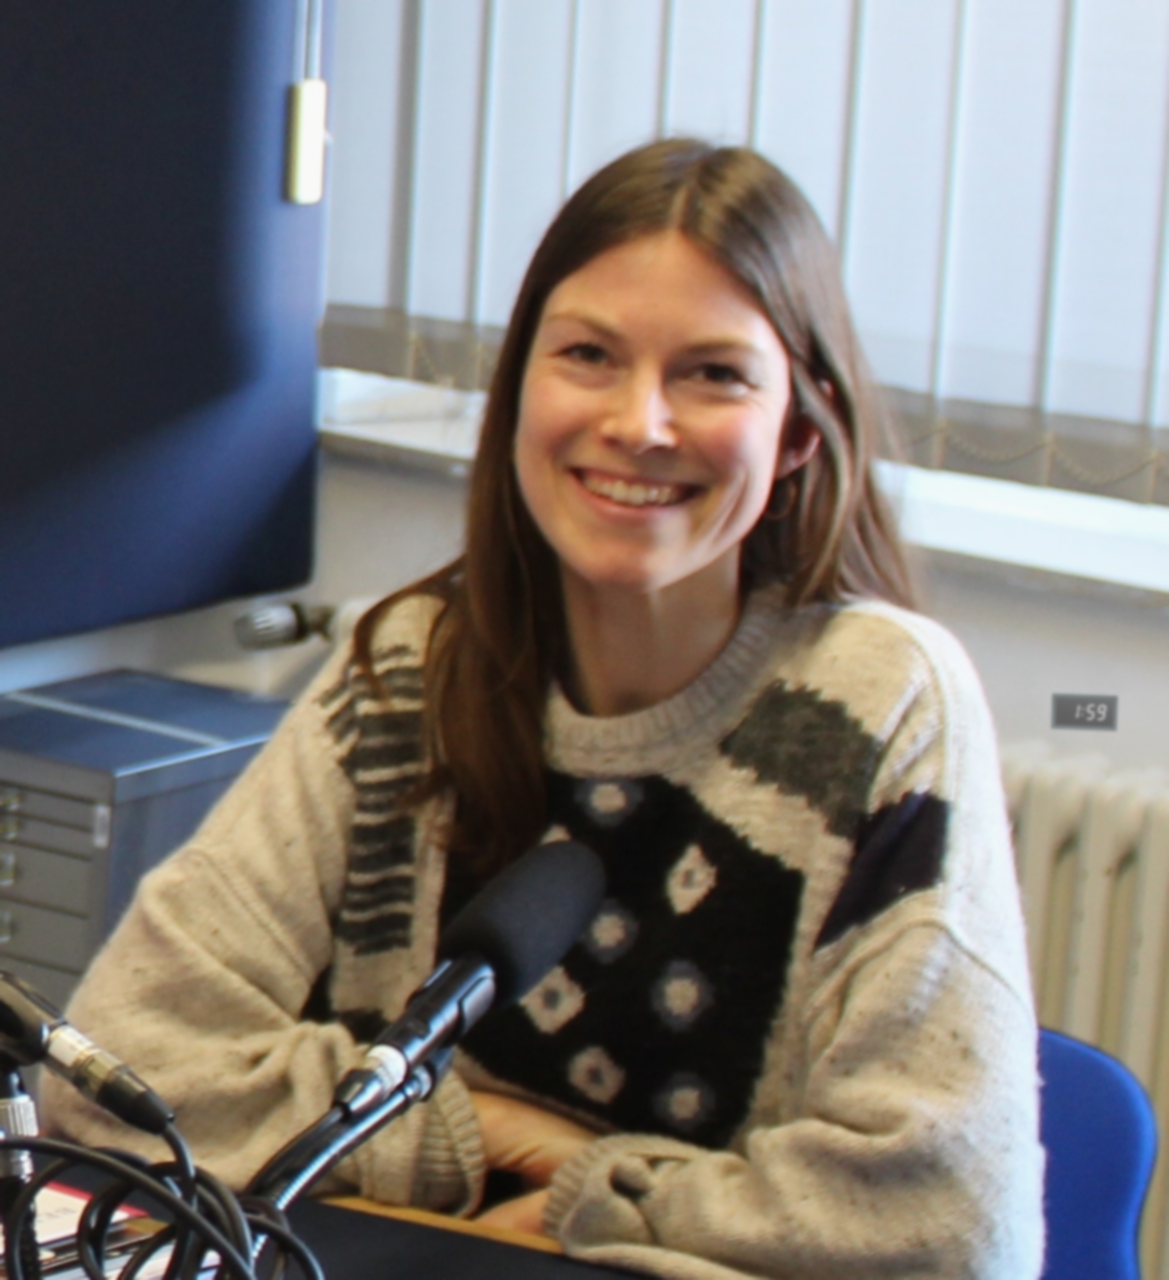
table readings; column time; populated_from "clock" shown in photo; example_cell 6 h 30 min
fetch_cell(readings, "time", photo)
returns 1 h 59 min
